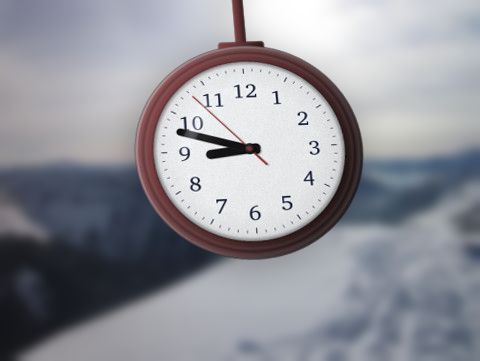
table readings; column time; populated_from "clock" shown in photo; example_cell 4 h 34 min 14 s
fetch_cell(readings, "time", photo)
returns 8 h 47 min 53 s
